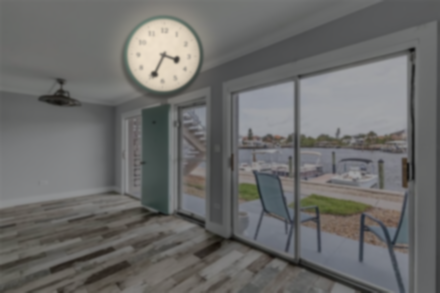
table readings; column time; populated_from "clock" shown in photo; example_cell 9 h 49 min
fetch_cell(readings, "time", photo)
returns 3 h 34 min
